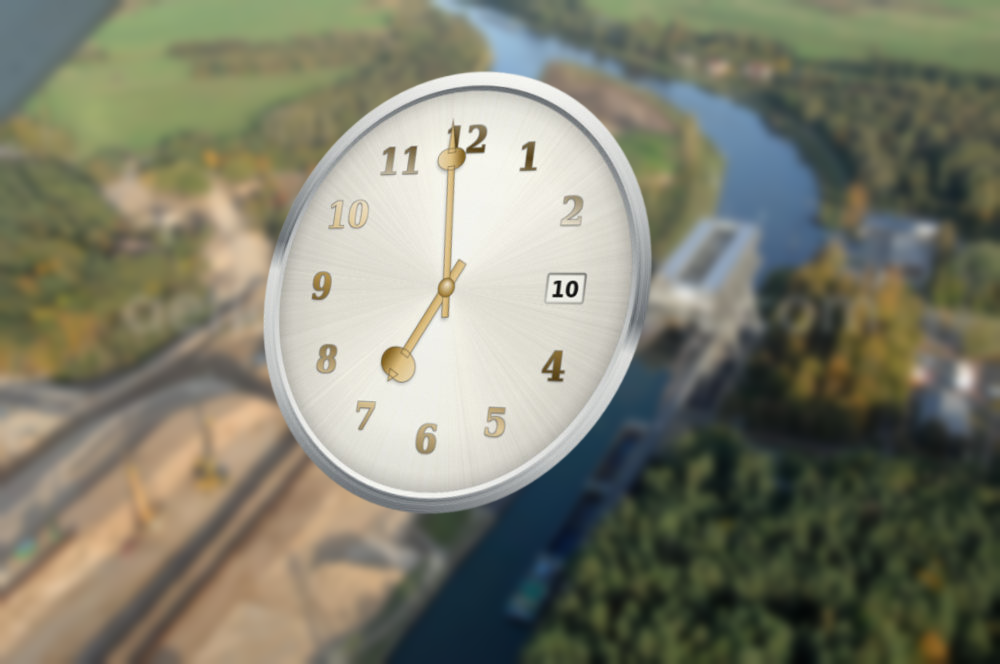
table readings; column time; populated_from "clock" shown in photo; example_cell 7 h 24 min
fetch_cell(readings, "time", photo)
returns 6 h 59 min
